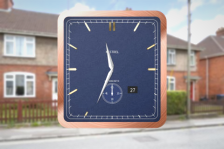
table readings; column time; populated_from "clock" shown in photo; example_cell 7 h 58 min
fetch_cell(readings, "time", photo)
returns 11 h 34 min
